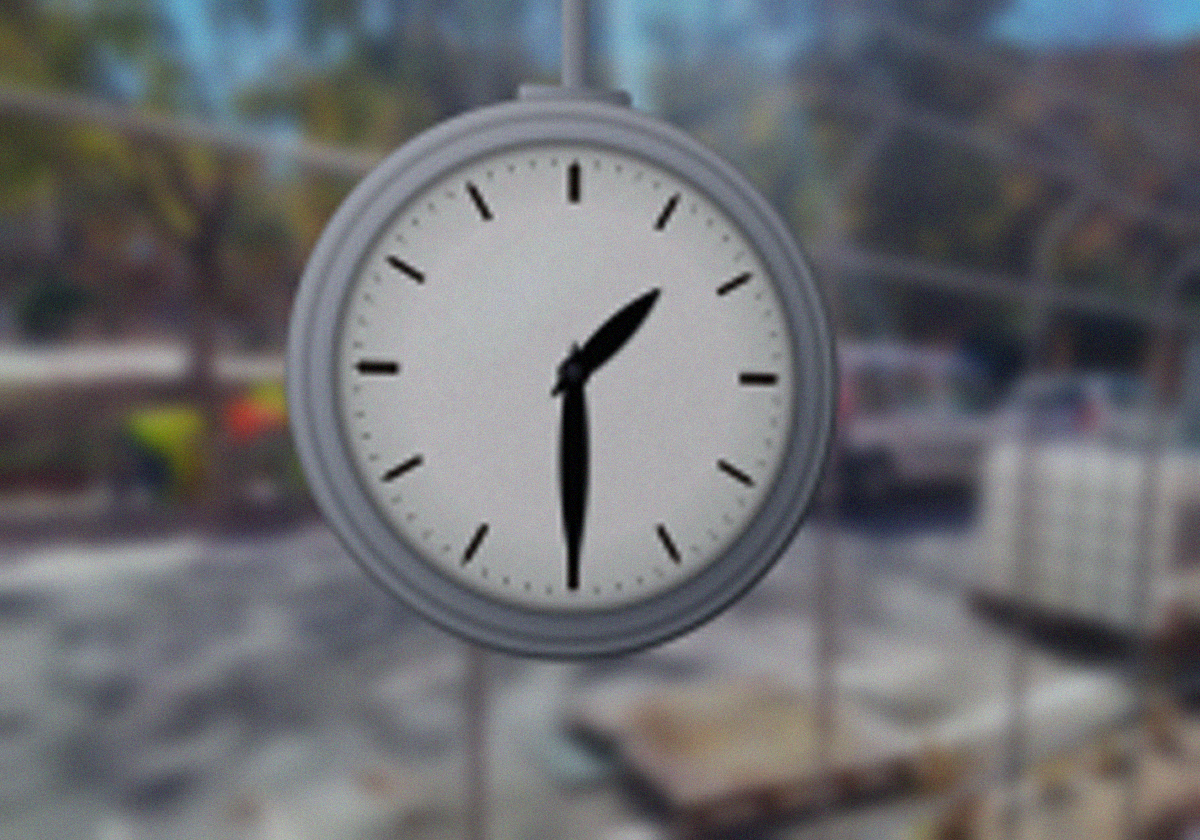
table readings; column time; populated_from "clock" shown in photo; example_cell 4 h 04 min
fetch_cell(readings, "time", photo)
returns 1 h 30 min
